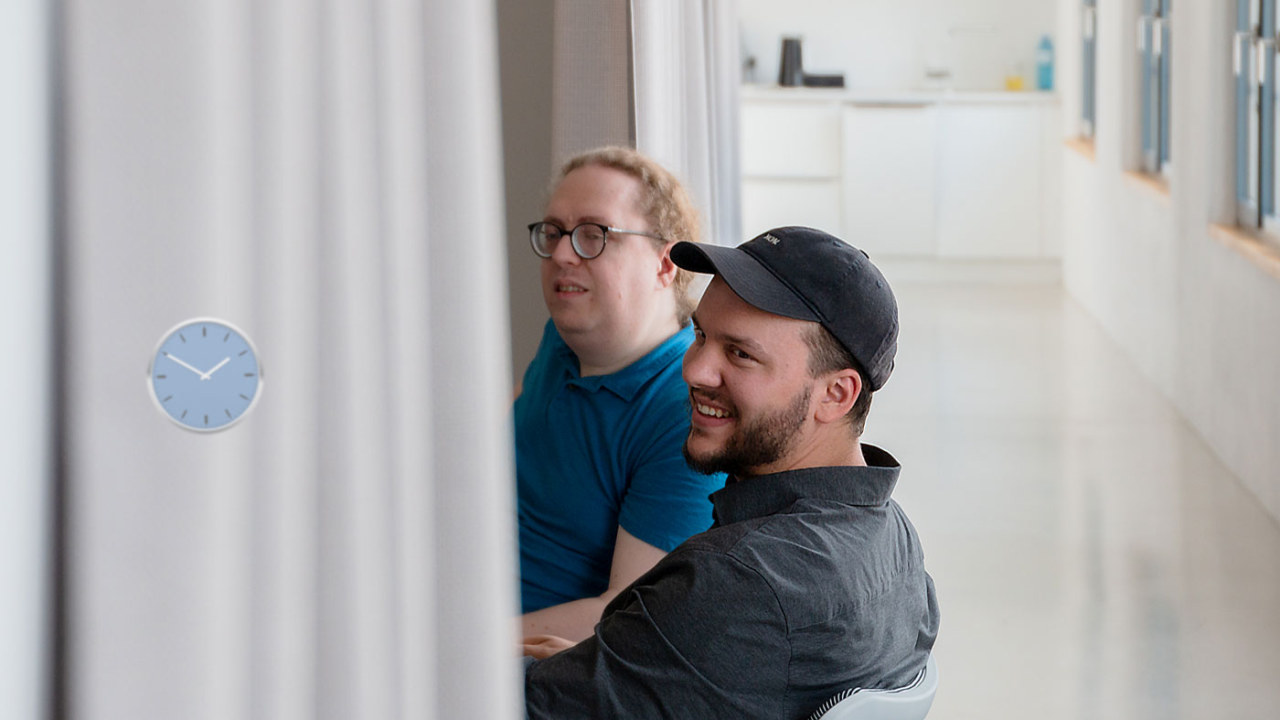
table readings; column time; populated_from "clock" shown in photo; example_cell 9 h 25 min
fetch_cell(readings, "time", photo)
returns 1 h 50 min
